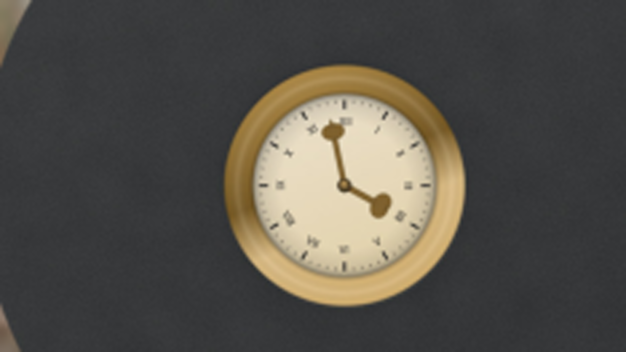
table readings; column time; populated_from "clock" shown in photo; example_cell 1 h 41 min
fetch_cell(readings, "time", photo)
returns 3 h 58 min
